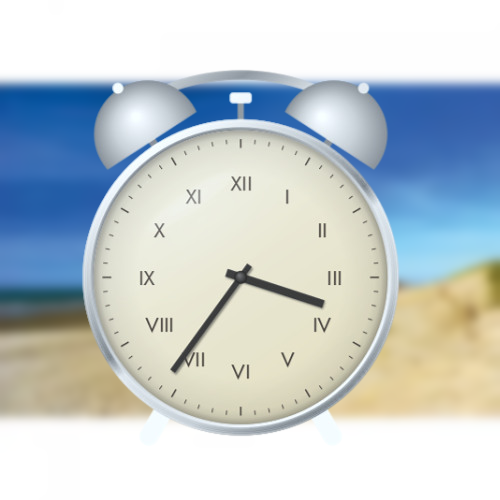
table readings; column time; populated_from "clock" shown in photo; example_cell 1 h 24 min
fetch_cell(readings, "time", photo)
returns 3 h 36 min
